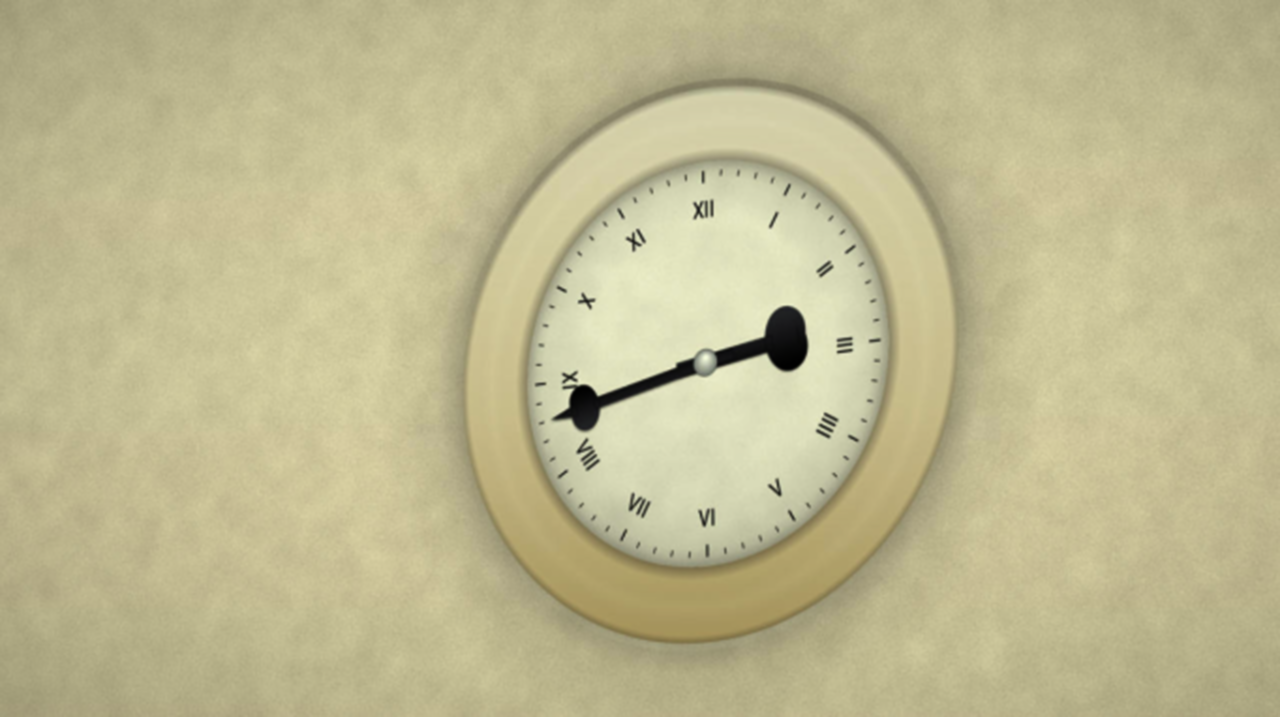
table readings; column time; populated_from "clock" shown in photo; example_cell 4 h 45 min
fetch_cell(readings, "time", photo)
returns 2 h 43 min
